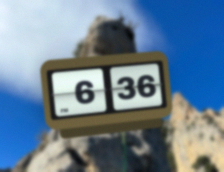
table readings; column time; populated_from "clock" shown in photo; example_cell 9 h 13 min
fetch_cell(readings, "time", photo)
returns 6 h 36 min
